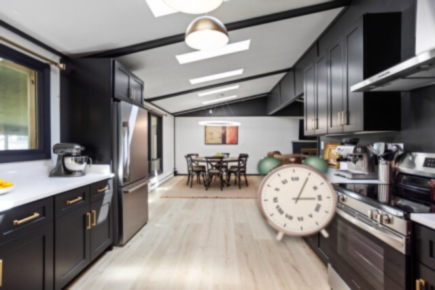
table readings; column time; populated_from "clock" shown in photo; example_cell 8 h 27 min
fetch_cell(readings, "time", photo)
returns 3 h 05 min
